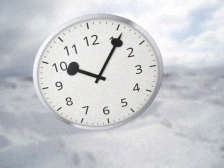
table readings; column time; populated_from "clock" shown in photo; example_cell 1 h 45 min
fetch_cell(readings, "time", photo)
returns 10 h 06 min
